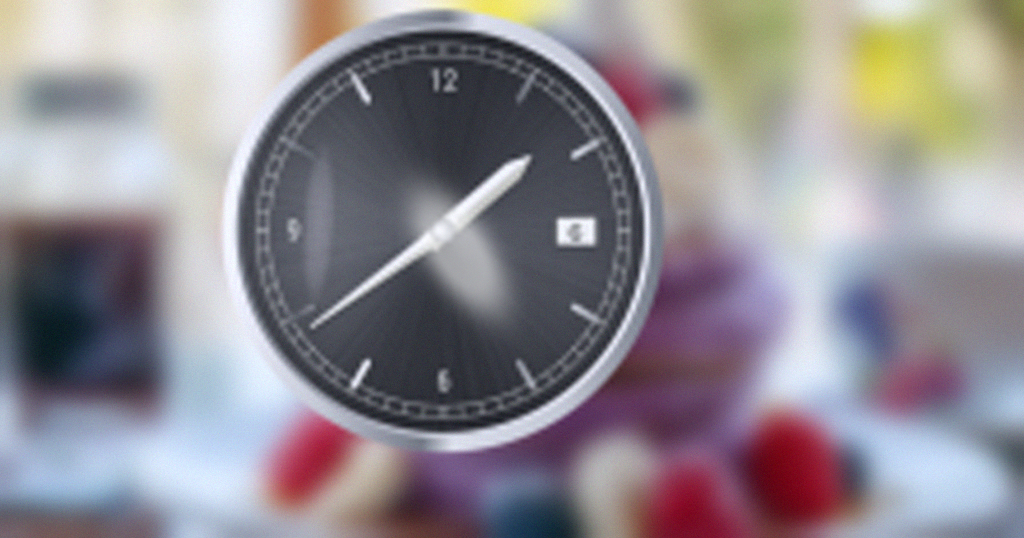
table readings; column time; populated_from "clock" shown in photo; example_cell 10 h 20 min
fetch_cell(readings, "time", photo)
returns 1 h 39 min
